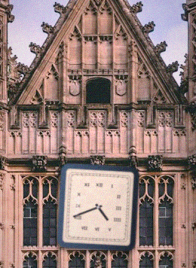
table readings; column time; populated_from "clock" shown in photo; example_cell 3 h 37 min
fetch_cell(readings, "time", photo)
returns 4 h 41 min
